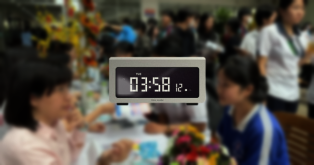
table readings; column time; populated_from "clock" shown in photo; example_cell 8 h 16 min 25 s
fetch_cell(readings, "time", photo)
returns 3 h 58 min 12 s
